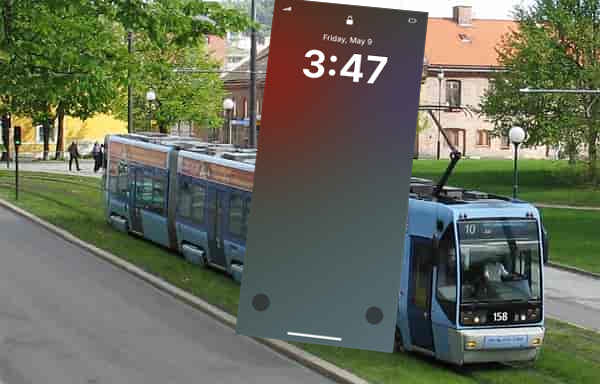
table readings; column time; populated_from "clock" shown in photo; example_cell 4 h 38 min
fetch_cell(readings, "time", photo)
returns 3 h 47 min
